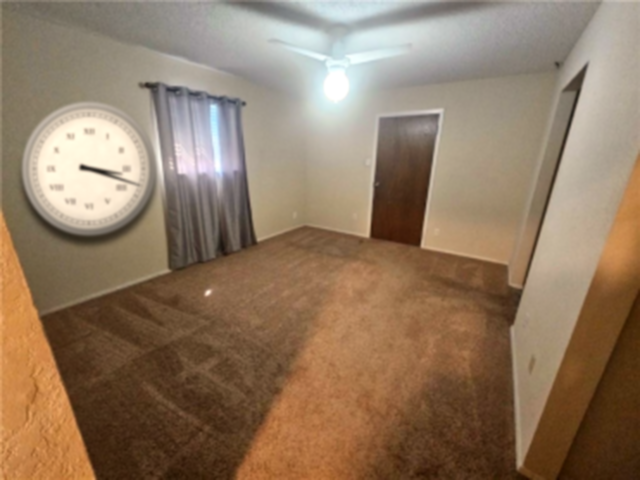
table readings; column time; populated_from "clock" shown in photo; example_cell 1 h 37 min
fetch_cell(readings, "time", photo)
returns 3 h 18 min
